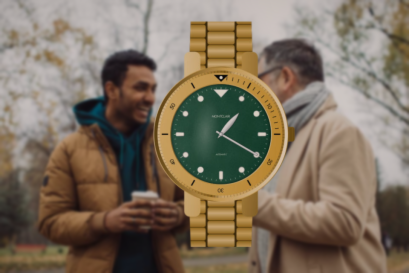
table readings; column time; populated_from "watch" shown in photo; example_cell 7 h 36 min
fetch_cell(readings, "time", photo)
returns 1 h 20 min
